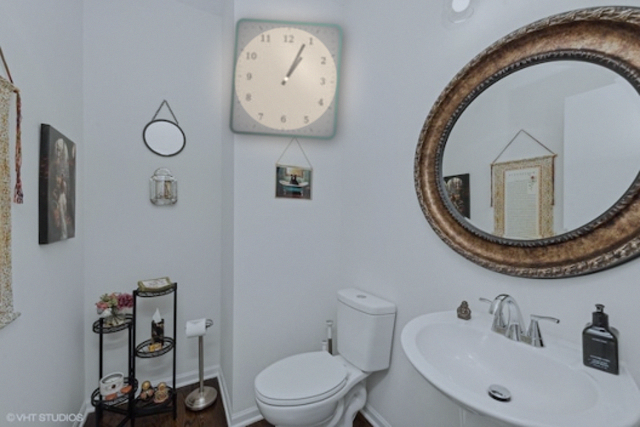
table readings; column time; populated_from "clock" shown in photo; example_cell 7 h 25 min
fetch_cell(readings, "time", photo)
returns 1 h 04 min
